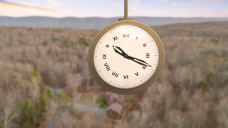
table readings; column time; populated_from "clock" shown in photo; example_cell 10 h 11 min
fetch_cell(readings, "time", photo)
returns 10 h 19 min
